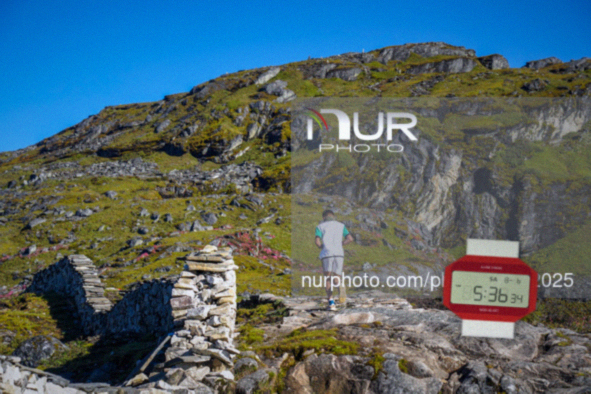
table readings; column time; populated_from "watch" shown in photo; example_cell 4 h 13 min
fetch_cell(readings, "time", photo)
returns 5 h 36 min
